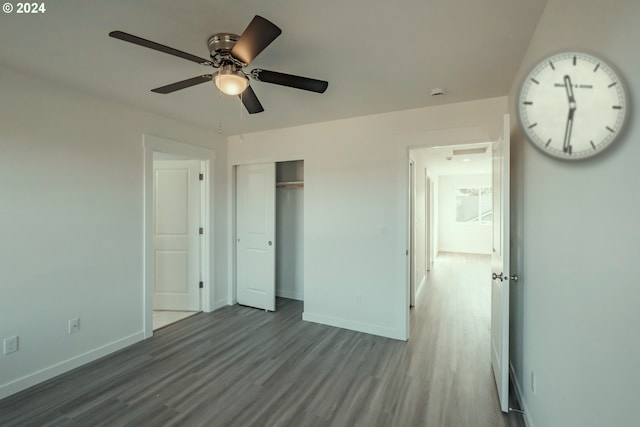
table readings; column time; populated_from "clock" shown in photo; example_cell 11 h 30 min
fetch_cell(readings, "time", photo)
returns 11 h 31 min
